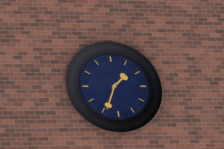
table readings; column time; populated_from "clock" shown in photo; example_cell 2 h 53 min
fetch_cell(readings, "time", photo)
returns 1 h 34 min
